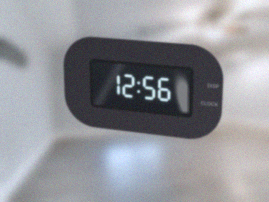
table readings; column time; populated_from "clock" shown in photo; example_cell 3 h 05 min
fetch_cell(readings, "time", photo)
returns 12 h 56 min
